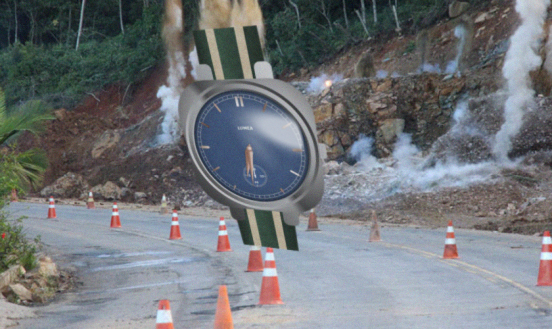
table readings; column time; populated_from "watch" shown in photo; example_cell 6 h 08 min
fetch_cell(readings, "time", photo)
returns 6 h 31 min
